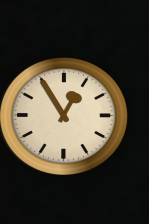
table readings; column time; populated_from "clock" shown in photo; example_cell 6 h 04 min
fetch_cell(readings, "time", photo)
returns 12 h 55 min
